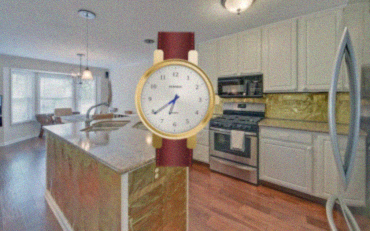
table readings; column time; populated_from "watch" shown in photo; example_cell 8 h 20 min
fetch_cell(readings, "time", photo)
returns 6 h 39 min
